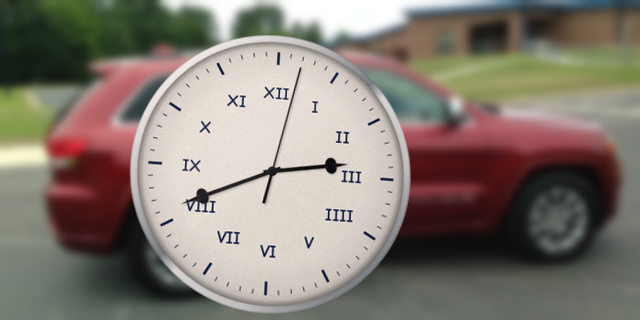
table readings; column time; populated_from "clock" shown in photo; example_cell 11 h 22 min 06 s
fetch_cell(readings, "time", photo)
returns 2 h 41 min 02 s
